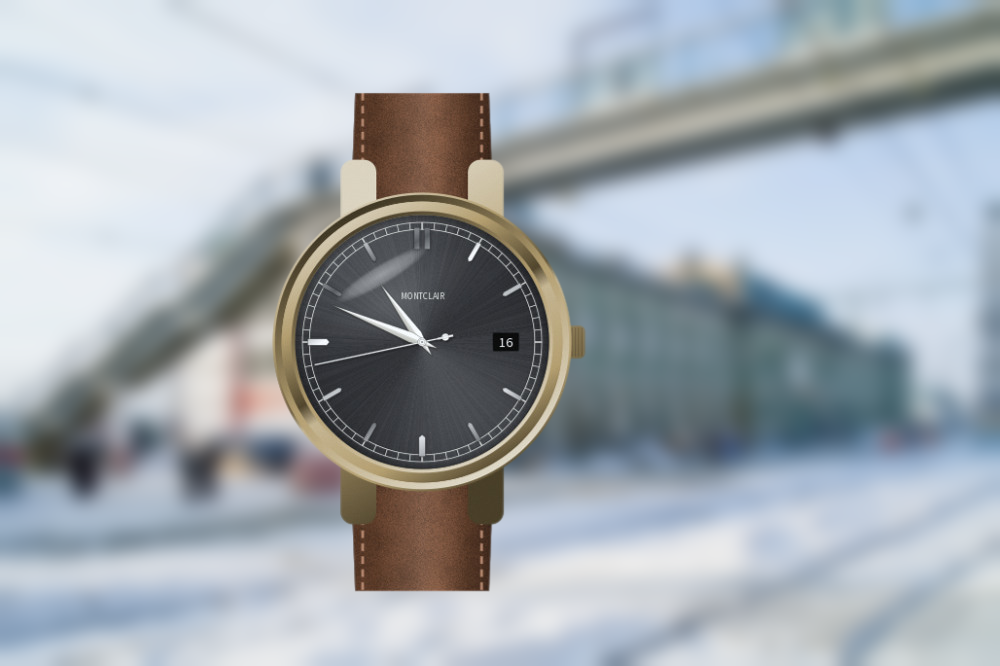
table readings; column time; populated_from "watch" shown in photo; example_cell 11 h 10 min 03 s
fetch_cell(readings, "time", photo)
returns 10 h 48 min 43 s
